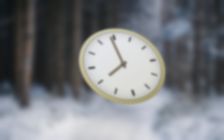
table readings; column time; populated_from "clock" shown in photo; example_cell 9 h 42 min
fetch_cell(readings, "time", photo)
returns 7 h 59 min
